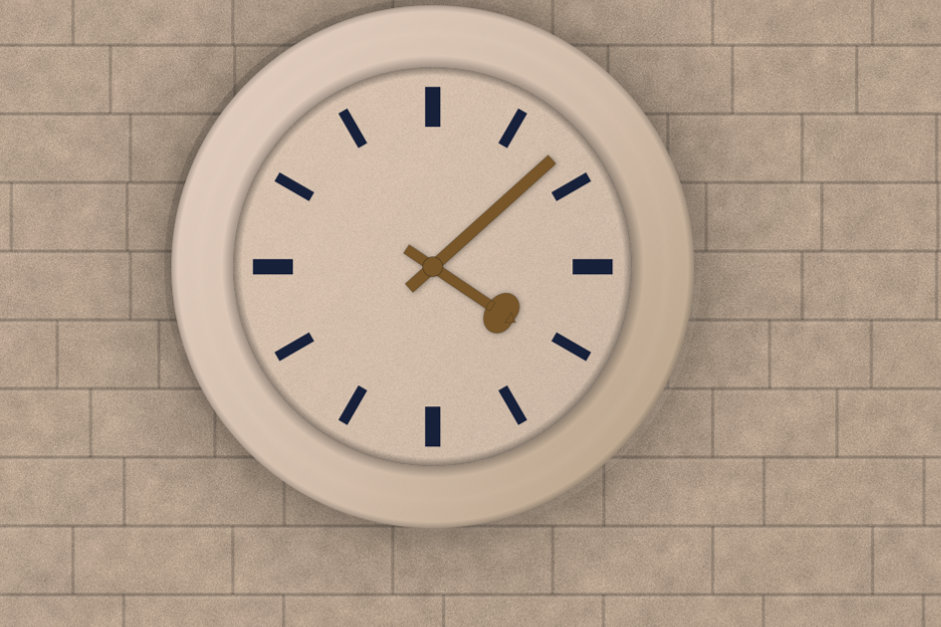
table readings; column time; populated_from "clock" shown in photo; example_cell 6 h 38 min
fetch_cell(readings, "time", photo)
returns 4 h 08 min
